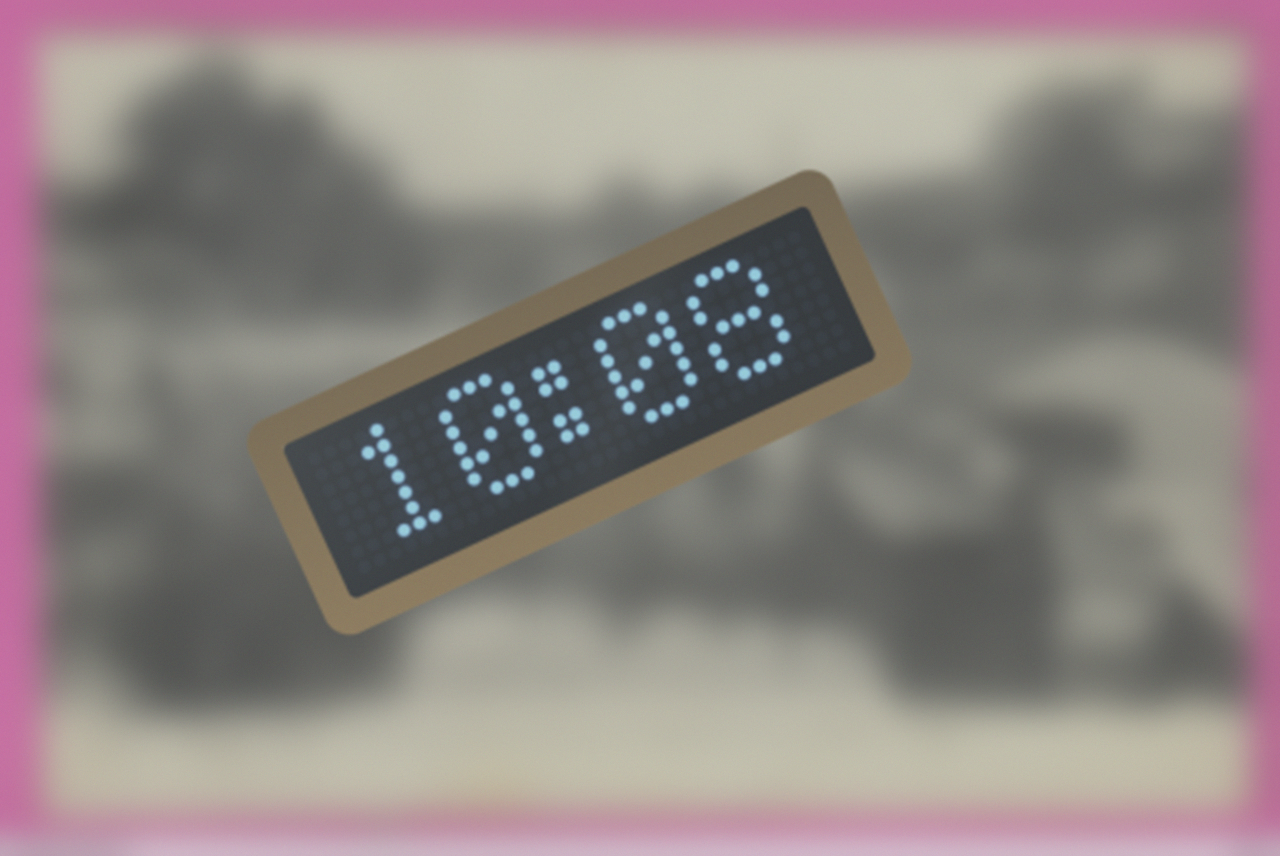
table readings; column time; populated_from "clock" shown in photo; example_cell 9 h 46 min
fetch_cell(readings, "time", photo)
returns 10 h 08 min
